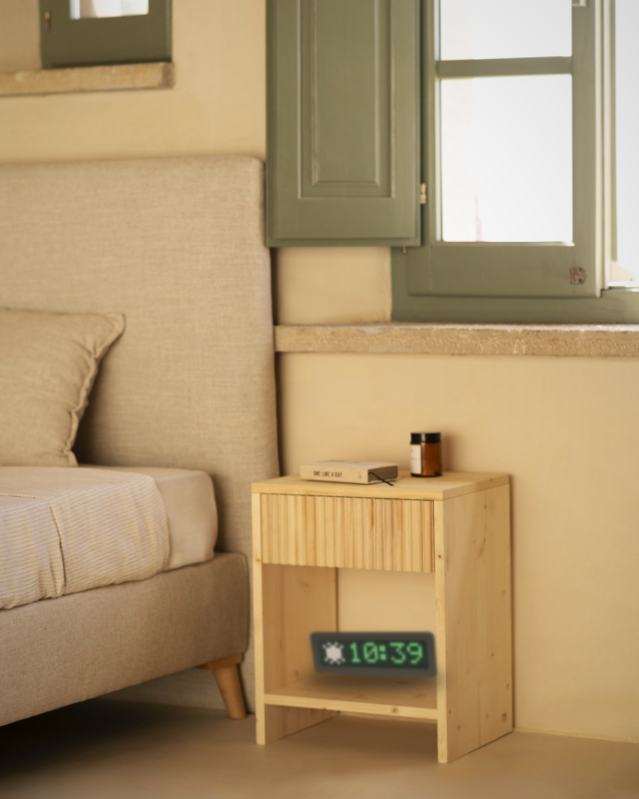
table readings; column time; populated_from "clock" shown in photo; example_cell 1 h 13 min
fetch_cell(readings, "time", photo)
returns 10 h 39 min
